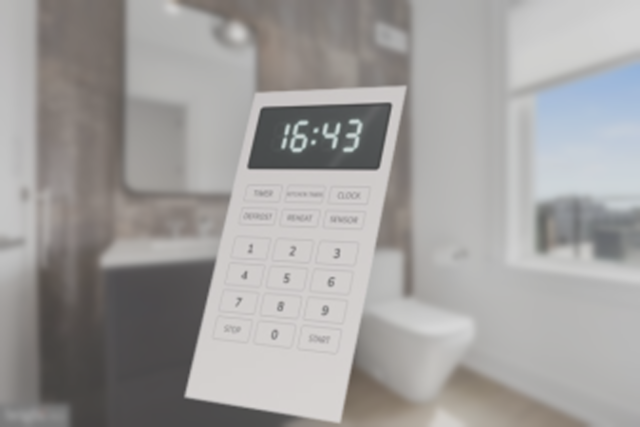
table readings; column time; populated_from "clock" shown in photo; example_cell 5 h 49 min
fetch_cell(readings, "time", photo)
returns 16 h 43 min
